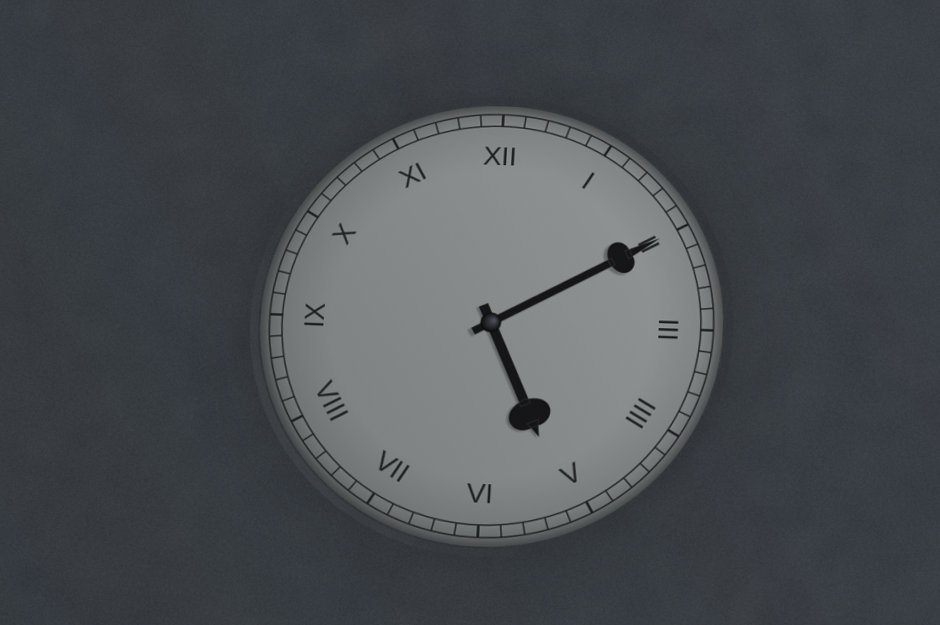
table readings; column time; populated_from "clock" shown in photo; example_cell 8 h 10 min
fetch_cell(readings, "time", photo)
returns 5 h 10 min
